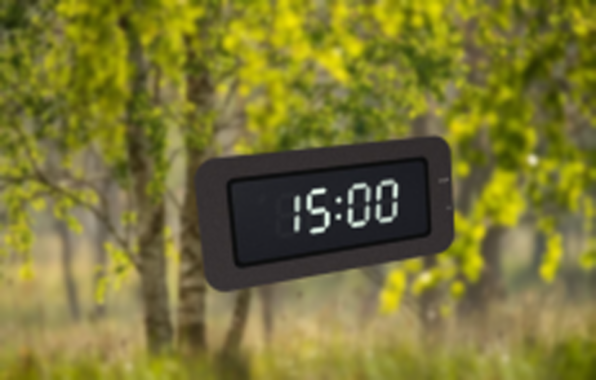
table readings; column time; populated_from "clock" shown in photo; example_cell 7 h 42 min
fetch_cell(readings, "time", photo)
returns 15 h 00 min
